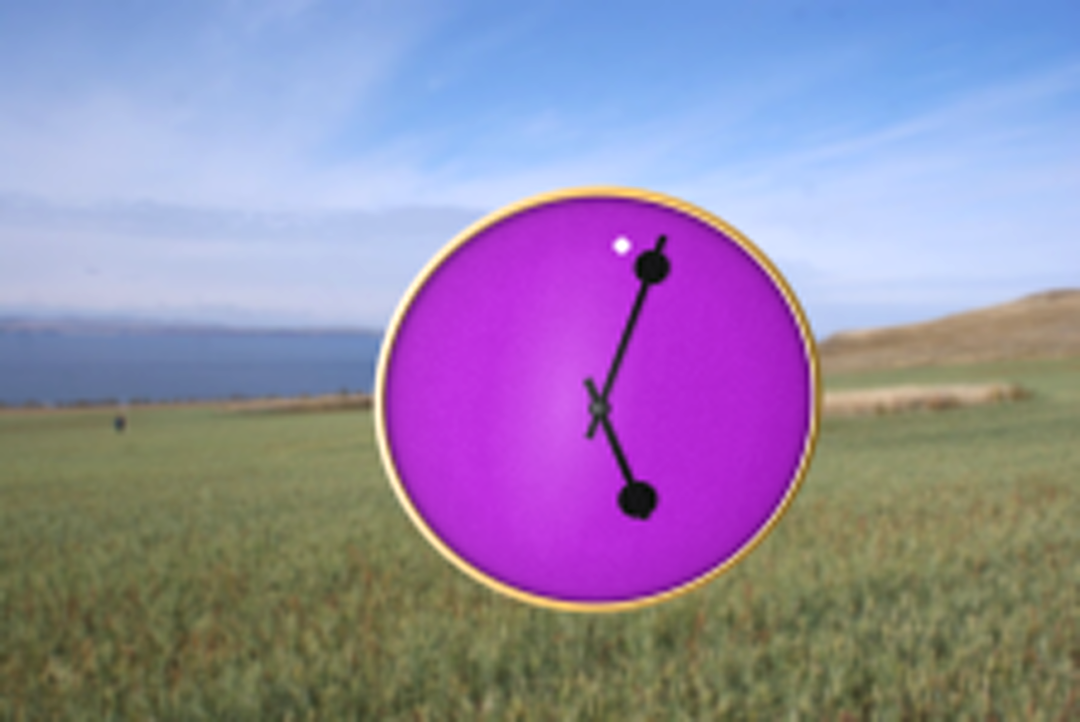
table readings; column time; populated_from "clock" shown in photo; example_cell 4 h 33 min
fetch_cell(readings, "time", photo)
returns 5 h 02 min
